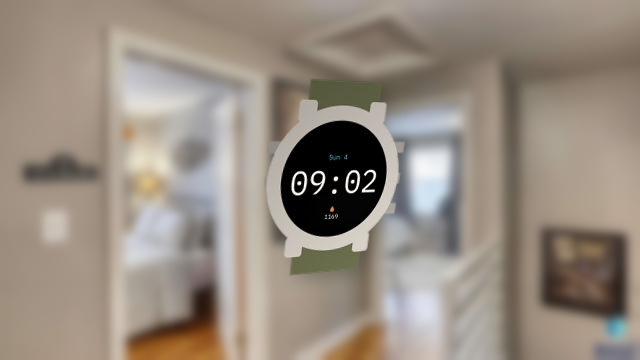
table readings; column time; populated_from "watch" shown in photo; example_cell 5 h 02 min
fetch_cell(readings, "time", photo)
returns 9 h 02 min
